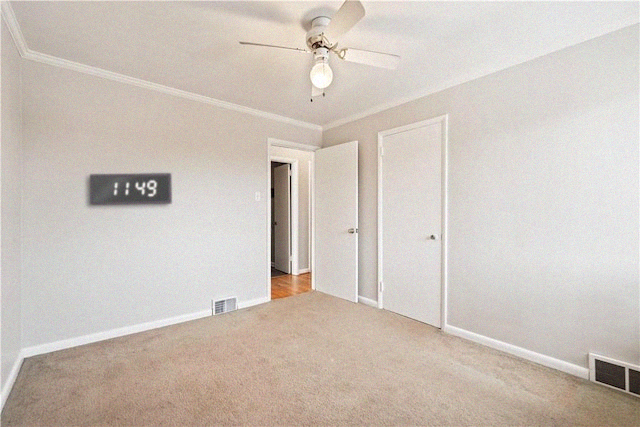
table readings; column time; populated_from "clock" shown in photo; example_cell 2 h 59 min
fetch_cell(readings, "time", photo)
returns 11 h 49 min
